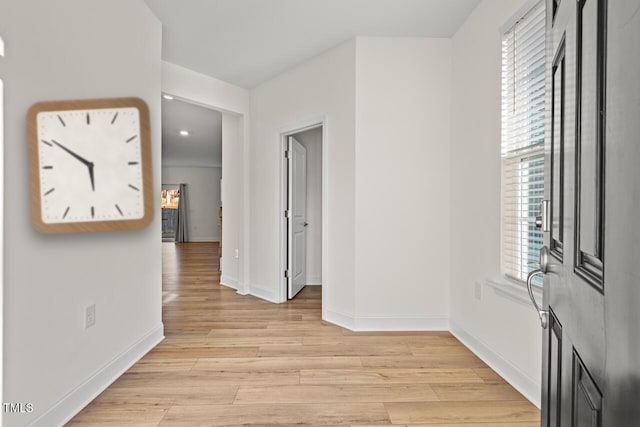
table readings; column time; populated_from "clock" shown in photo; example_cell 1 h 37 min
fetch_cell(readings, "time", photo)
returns 5 h 51 min
